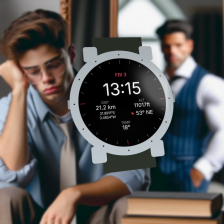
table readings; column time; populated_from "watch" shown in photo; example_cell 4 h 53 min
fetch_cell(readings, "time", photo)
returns 13 h 15 min
